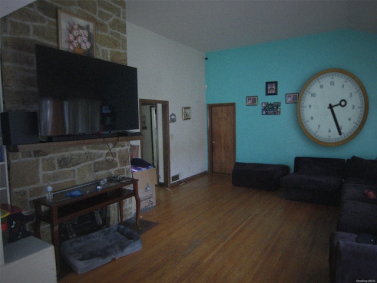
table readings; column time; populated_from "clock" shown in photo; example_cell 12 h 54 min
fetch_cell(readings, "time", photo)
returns 2 h 26 min
